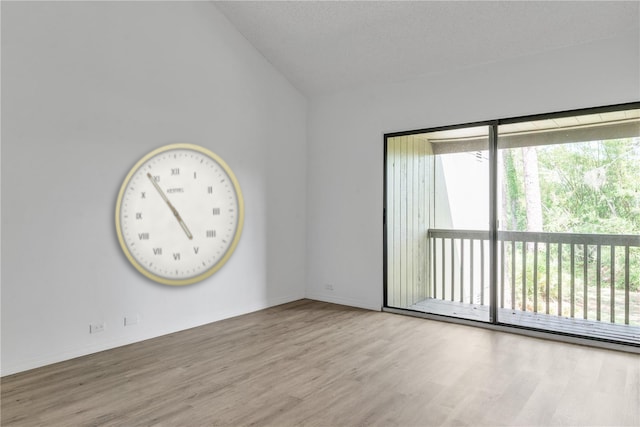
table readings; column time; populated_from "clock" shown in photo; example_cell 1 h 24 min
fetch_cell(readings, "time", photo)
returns 4 h 54 min
